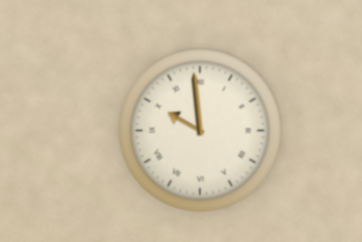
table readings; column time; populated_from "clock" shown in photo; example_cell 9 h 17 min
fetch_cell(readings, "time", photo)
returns 9 h 59 min
